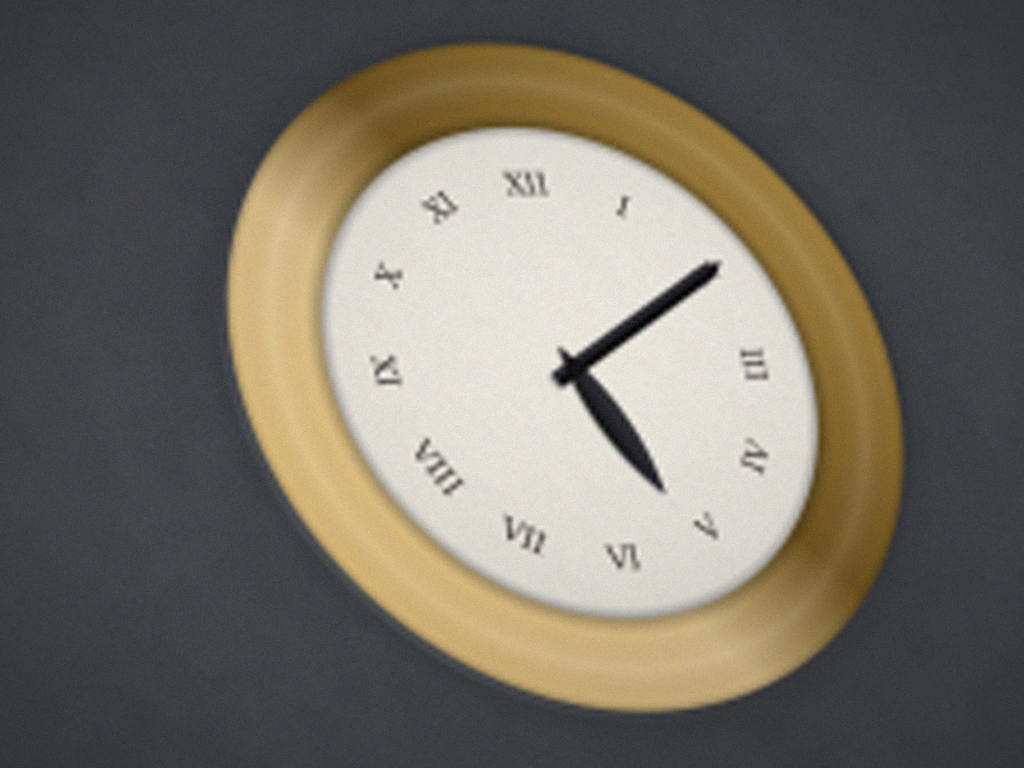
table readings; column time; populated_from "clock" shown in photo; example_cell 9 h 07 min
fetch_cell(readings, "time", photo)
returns 5 h 10 min
